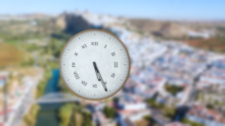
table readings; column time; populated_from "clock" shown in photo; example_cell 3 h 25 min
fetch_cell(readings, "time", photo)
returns 5 h 26 min
